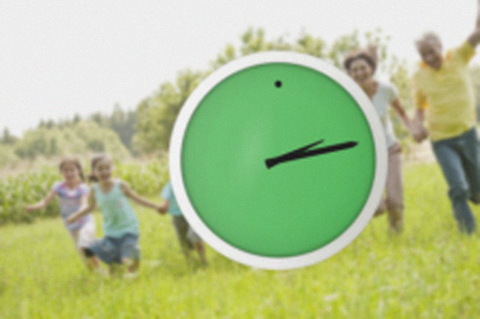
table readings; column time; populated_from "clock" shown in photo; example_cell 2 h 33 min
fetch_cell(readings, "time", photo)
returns 2 h 13 min
